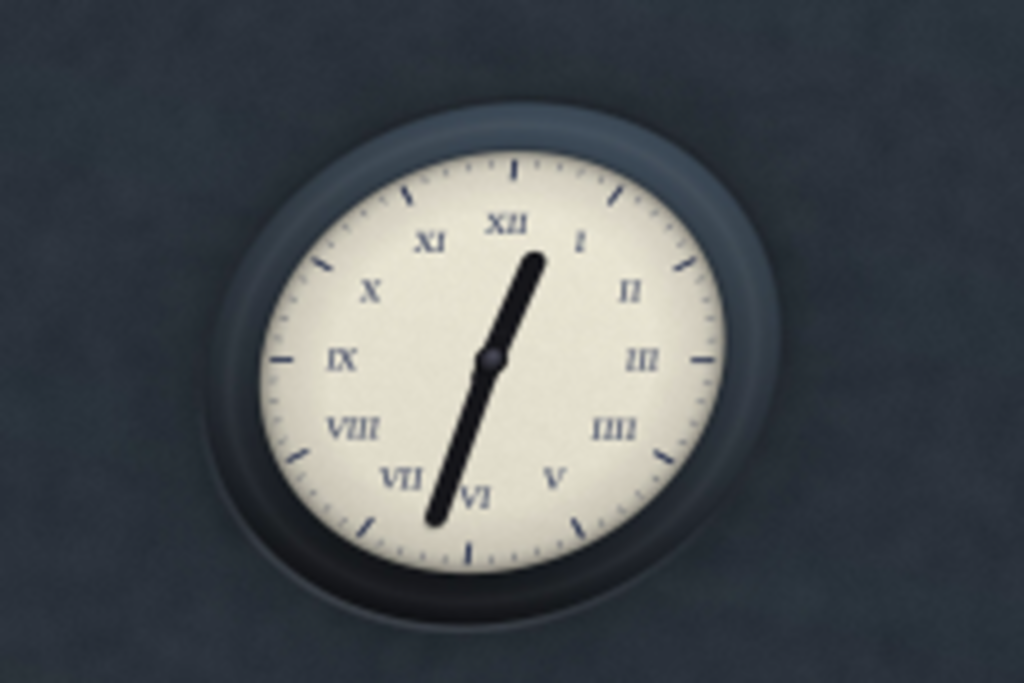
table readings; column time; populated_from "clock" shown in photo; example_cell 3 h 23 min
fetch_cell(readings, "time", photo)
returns 12 h 32 min
